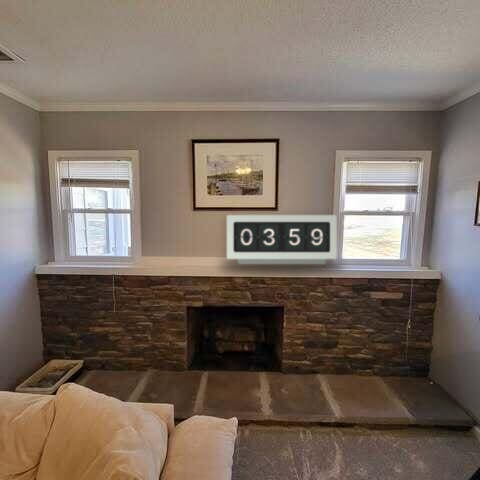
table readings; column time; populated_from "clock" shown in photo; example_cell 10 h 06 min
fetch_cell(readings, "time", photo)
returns 3 h 59 min
